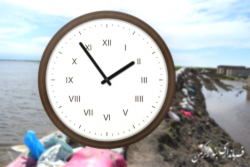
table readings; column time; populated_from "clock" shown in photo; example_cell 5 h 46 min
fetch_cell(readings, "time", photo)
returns 1 h 54 min
